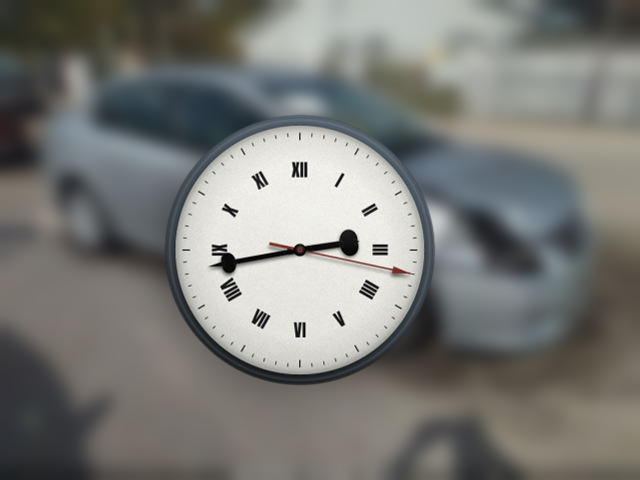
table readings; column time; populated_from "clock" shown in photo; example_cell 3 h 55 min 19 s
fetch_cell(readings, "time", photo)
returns 2 h 43 min 17 s
